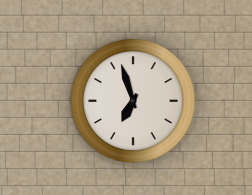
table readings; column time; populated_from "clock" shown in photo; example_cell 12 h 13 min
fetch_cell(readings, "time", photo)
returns 6 h 57 min
